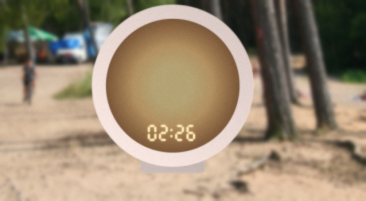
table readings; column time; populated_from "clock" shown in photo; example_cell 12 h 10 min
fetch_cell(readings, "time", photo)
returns 2 h 26 min
